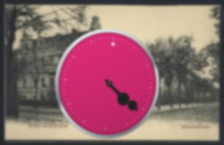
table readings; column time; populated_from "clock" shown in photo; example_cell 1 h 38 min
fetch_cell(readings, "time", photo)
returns 4 h 21 min
